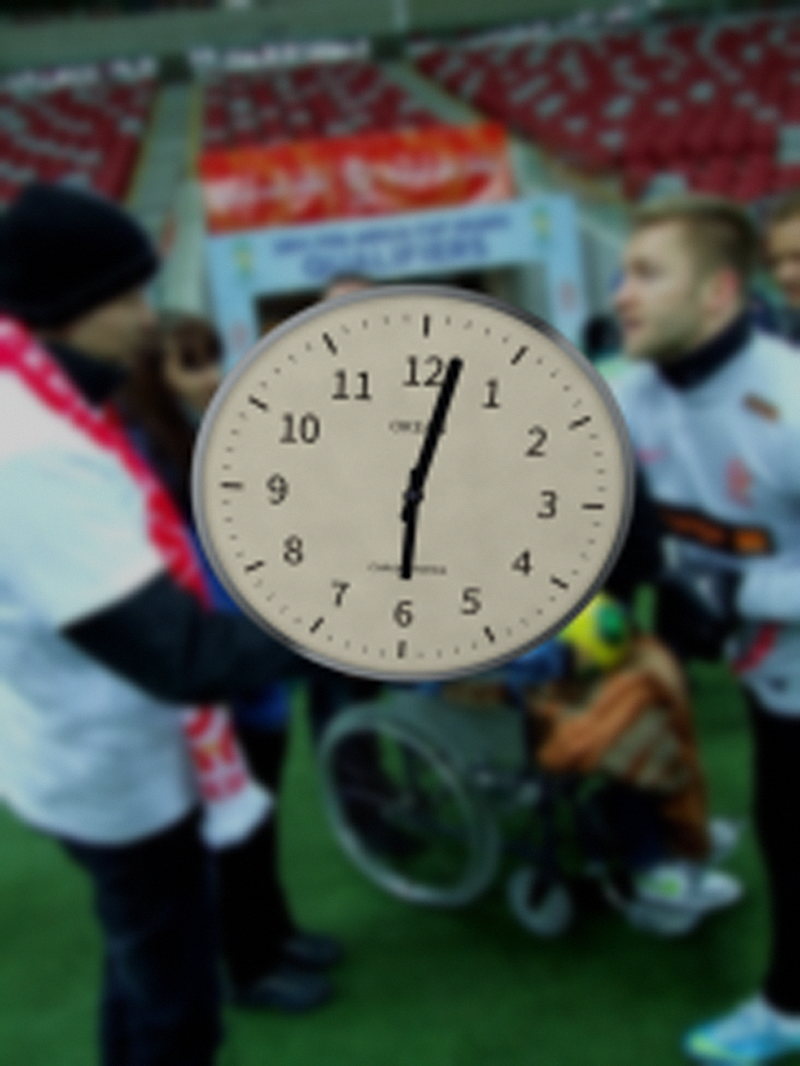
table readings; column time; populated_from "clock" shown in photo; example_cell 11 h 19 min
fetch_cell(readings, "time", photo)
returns 6 h 02 min
